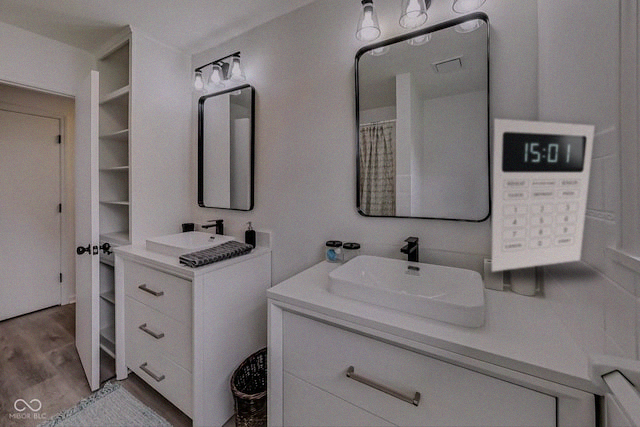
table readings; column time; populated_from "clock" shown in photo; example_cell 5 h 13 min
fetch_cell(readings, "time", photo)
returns 15 h 01 min
